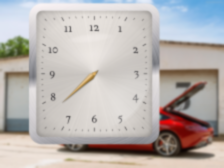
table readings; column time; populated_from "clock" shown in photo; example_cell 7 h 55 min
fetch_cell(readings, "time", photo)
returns 7 h 38 min
